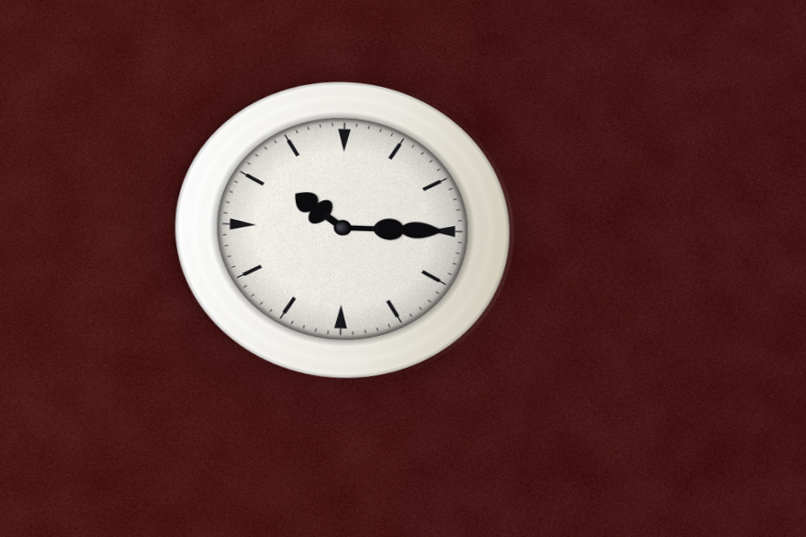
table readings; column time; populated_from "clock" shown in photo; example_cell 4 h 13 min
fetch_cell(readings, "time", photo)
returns 10 h 15 min
